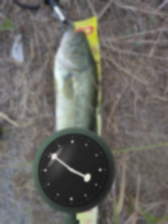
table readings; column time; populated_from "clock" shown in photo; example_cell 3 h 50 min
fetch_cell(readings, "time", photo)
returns 3 h 51 min
